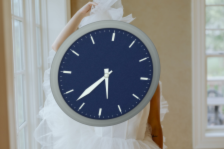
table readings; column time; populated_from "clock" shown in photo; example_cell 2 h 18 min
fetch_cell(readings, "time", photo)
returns 5 h 37 min
